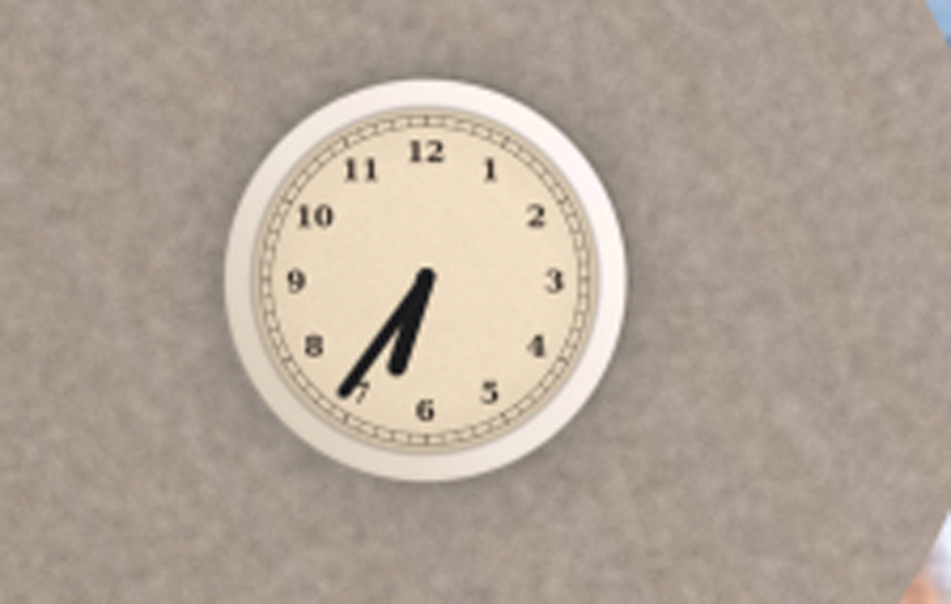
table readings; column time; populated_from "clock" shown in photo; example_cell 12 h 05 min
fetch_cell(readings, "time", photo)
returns 6 h 36 min
